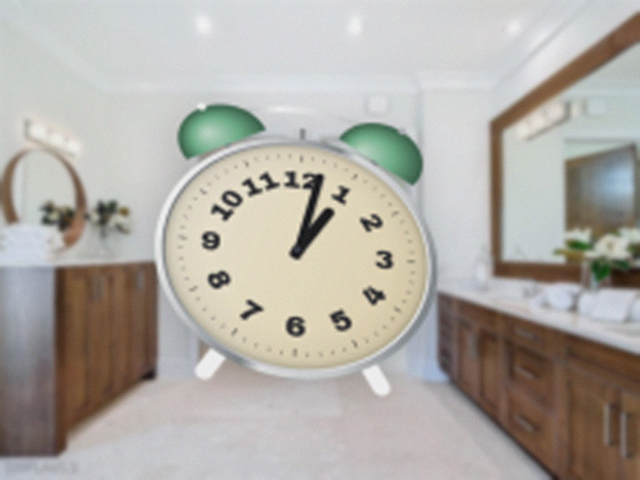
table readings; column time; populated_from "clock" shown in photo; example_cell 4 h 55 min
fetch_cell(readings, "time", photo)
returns 1 h 02 min
